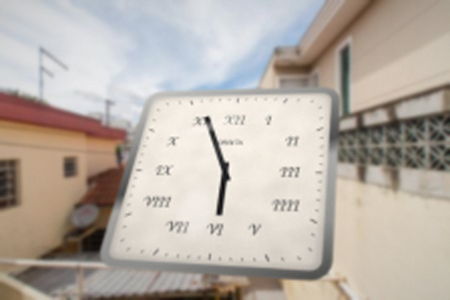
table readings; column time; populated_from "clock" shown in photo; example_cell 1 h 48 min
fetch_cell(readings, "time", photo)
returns 5 h 56 min
